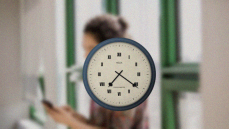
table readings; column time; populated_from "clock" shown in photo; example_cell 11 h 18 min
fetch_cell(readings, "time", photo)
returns 7 h 21 min
